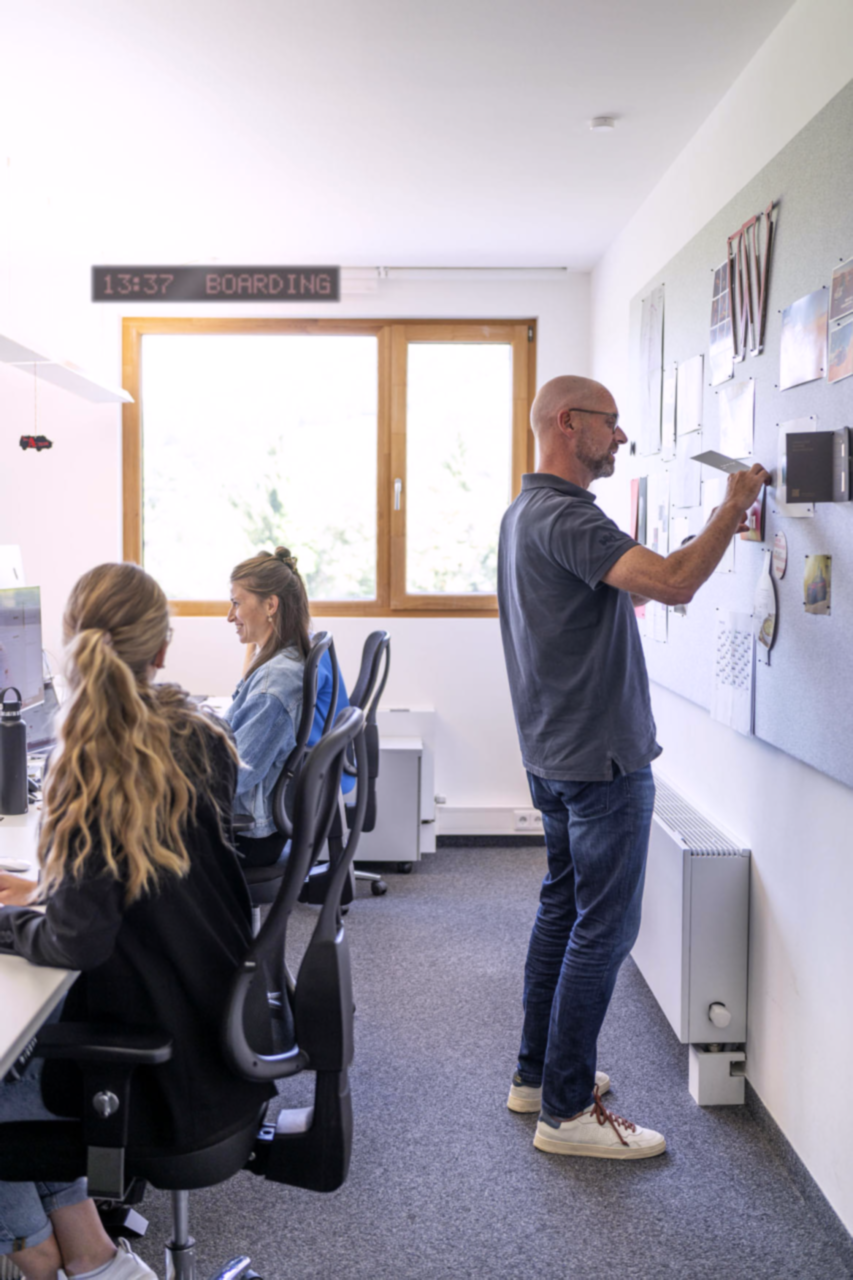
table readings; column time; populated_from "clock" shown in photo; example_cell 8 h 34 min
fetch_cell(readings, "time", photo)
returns 13 h 37 min
